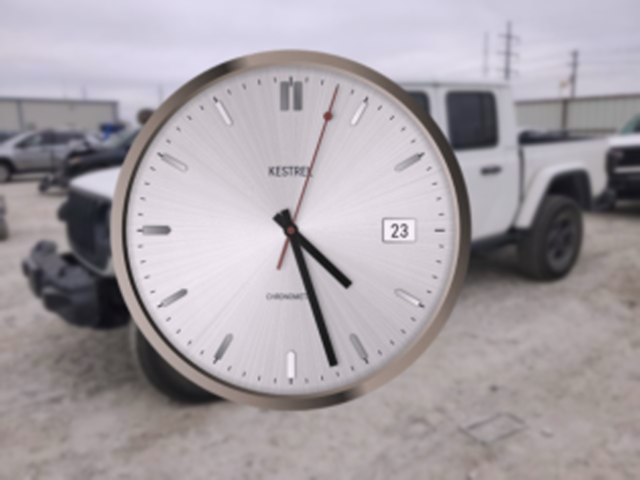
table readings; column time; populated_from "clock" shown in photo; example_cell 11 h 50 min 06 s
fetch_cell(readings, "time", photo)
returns 4 h 27 min 03 s
